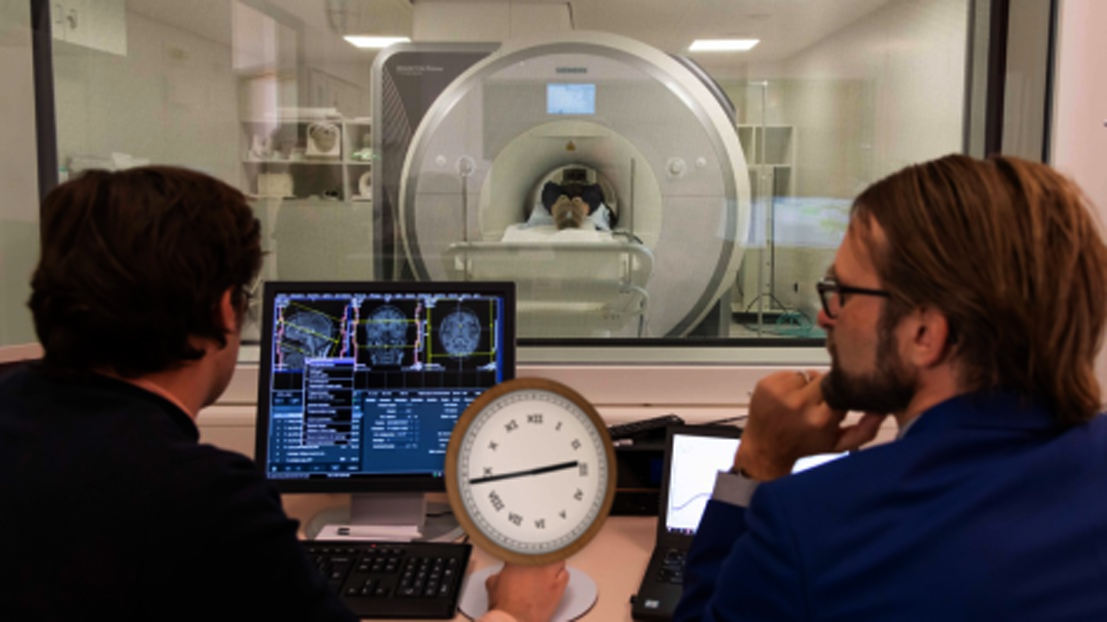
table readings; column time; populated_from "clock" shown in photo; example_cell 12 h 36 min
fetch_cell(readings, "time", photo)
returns 2 h 44 min
